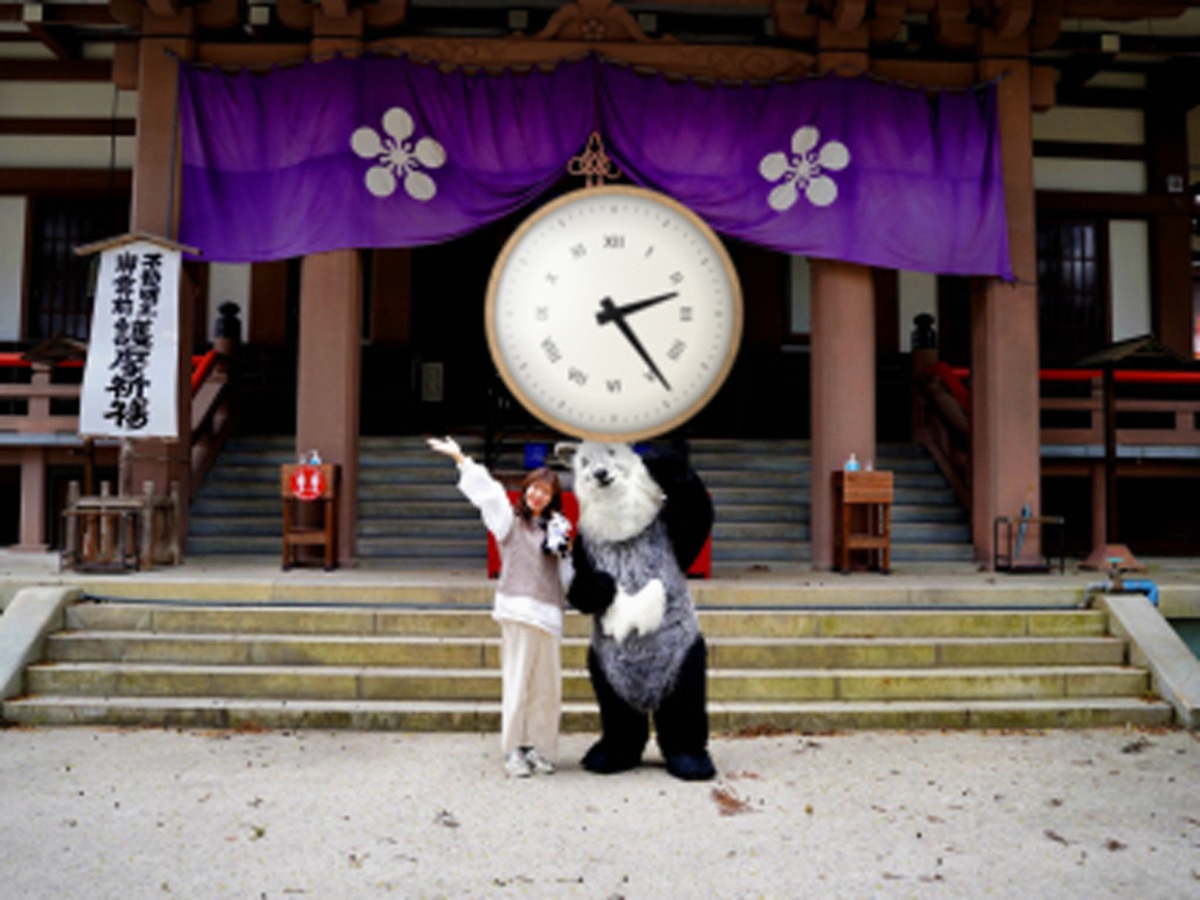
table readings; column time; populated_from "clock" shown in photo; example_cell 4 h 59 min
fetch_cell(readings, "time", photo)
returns 2 h 24 min
